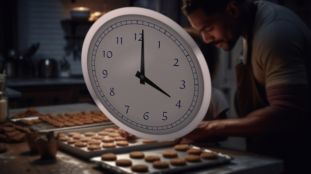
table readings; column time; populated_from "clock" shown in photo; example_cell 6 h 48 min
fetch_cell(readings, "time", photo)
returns 4 h 01 min
